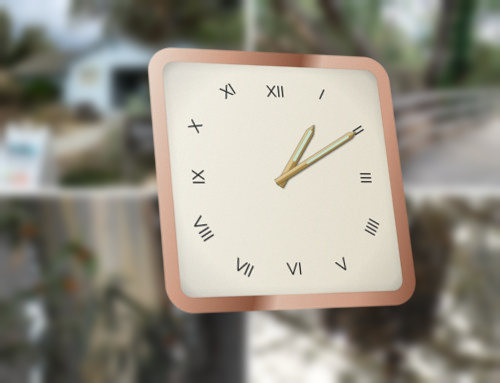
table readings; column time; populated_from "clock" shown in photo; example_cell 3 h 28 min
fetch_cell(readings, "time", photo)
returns 1 h 10 min
